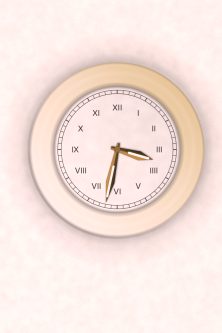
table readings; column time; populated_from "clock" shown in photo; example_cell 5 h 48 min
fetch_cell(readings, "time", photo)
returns 3 h 32 min
